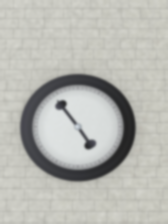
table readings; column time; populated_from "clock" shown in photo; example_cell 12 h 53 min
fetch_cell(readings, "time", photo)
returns 4 h 54 min
